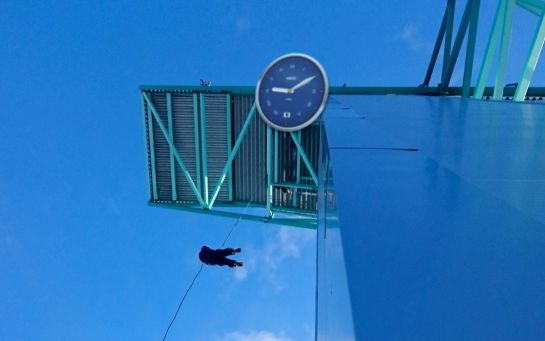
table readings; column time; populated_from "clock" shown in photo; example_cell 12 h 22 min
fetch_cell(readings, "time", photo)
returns 9 h 10 min
